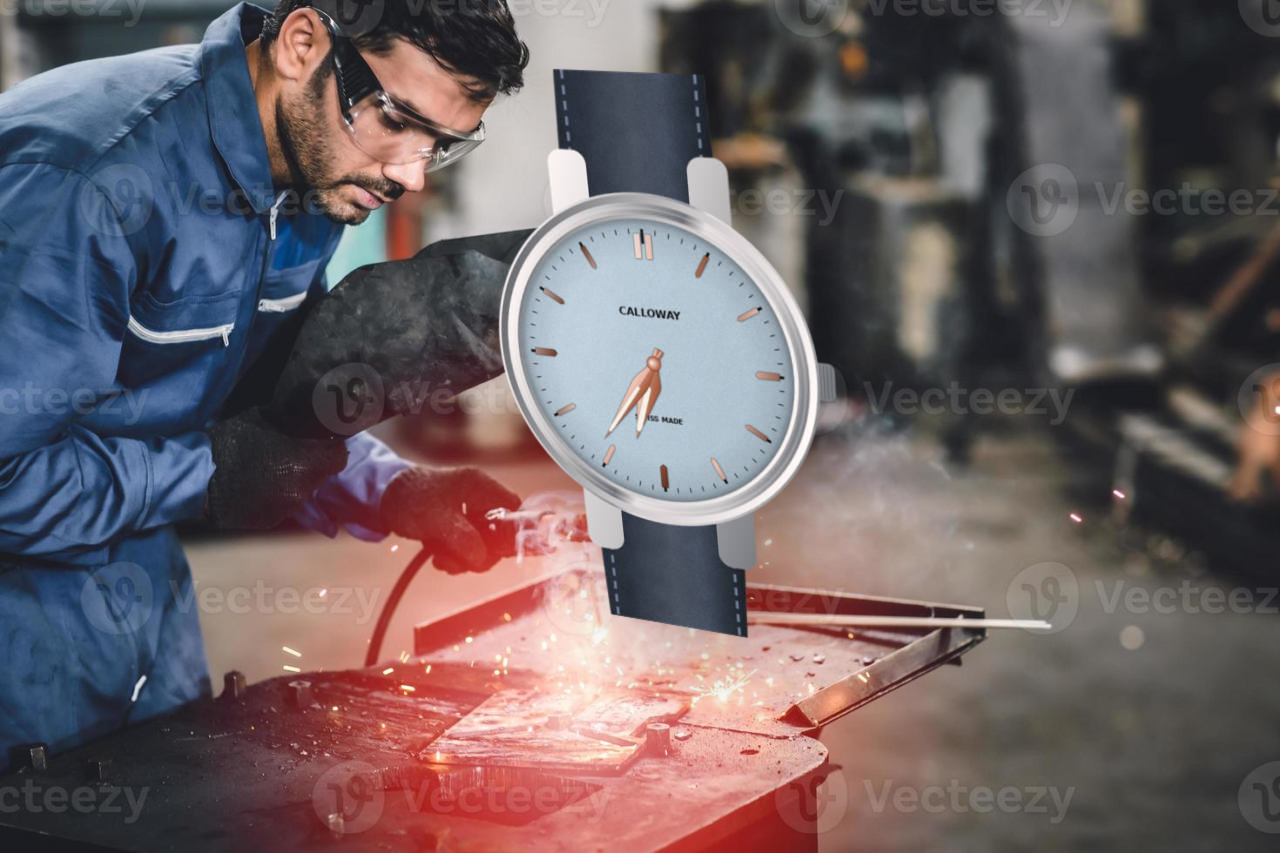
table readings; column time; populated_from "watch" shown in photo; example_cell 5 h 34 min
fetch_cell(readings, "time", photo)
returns 6 h 36 min
